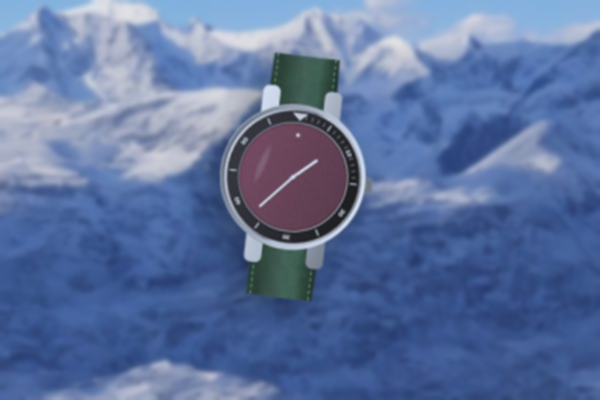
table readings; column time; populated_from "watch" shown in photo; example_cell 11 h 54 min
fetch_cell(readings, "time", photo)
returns 1 h 37 min
